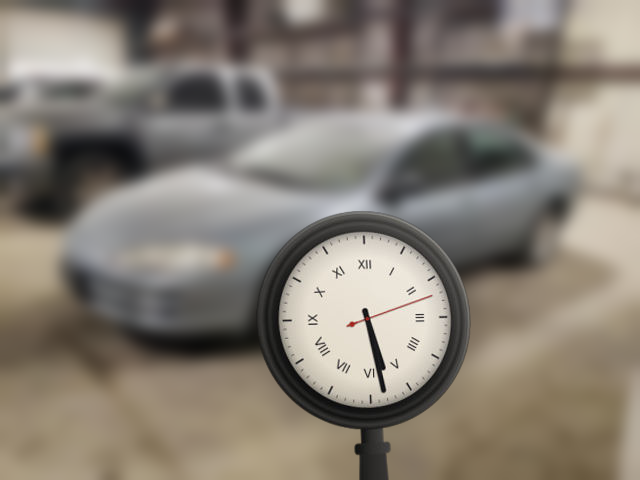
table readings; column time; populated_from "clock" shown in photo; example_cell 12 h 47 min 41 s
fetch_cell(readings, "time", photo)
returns 5 h 28 min 12 s
